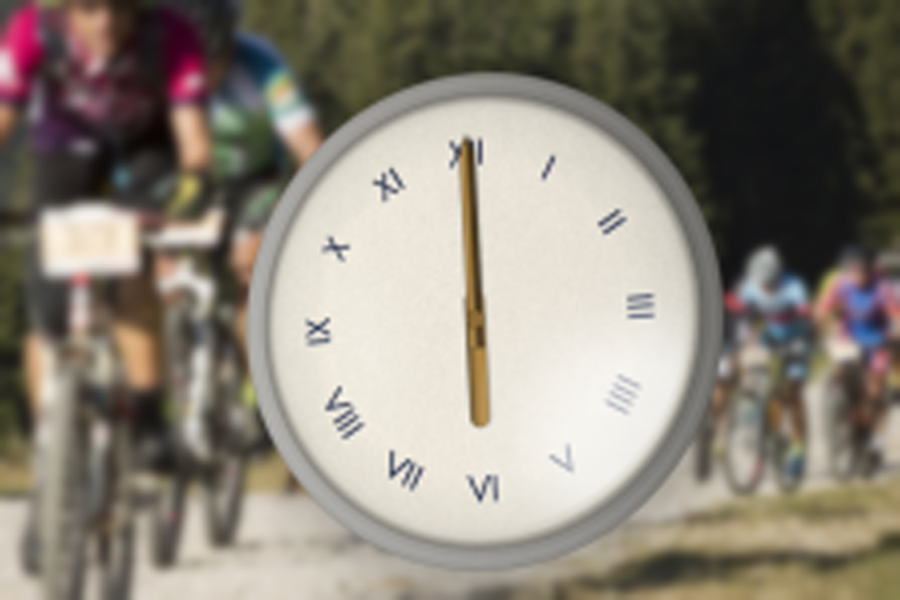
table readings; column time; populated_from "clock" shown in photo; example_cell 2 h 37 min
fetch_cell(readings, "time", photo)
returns 6 h 00 min
